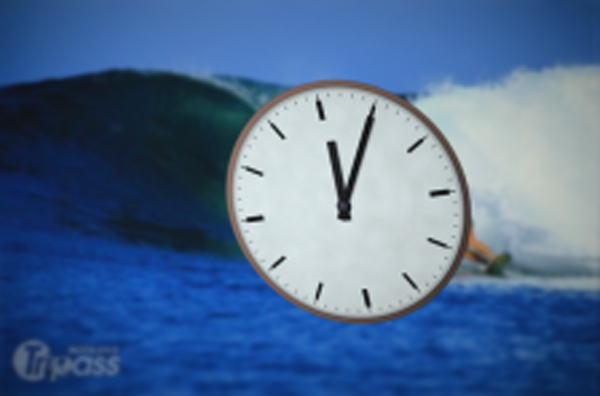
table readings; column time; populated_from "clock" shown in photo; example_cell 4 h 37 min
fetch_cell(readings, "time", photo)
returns 12 h 05 min
